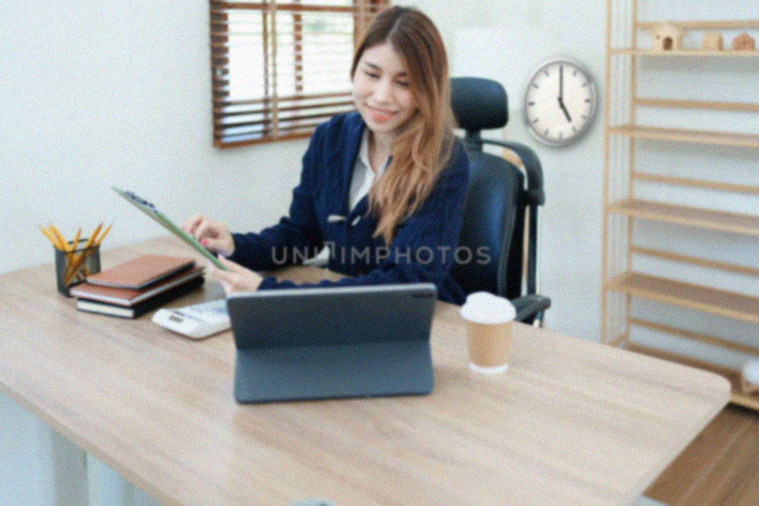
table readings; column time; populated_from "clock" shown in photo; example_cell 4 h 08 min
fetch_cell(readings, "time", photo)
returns 5 h 00 min
